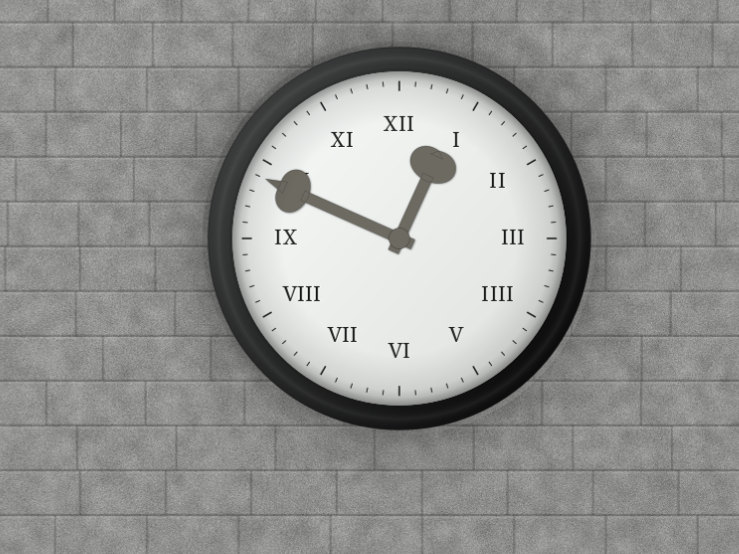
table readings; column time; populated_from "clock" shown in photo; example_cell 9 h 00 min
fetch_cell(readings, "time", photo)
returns 12 h 49 min
